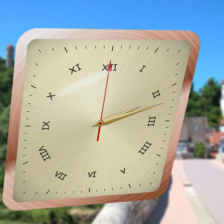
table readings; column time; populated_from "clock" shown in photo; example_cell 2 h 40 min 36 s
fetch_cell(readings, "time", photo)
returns 2 h 12 min 00 s
